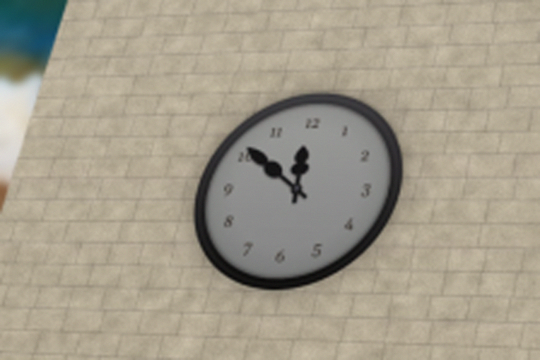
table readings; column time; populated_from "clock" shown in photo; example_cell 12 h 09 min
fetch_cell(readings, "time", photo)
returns 11 h 51 min
